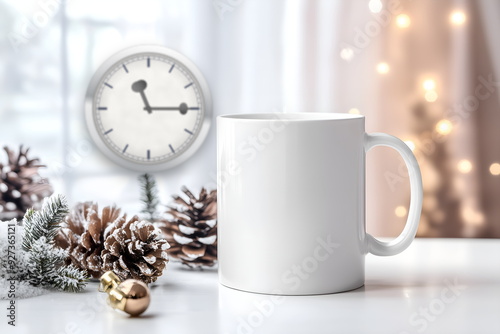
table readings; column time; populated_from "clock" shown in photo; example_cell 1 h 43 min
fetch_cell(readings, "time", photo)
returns 11 h 15 min
